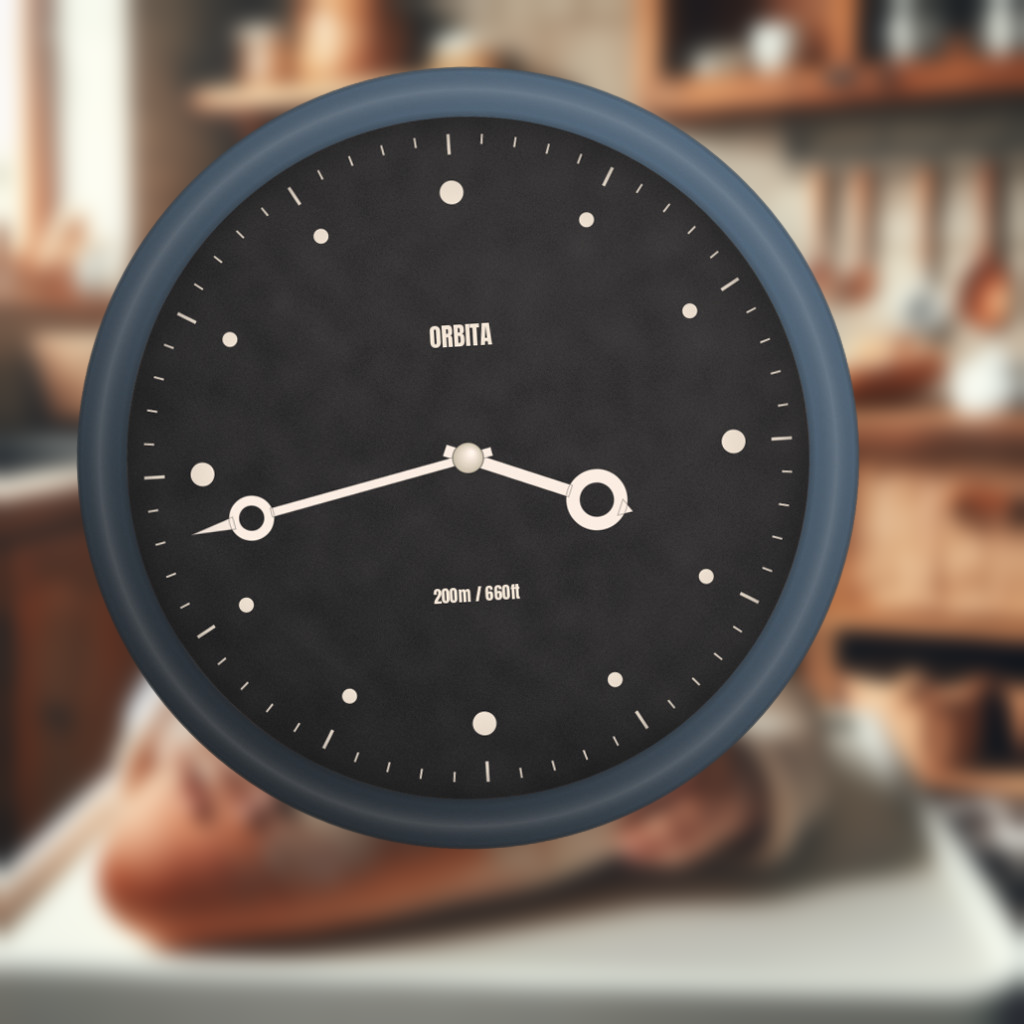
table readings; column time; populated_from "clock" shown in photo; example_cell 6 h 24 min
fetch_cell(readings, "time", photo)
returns 3 h 43 min
